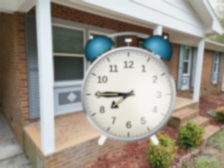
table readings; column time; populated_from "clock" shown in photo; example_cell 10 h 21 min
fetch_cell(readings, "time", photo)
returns 7 h 45 min
